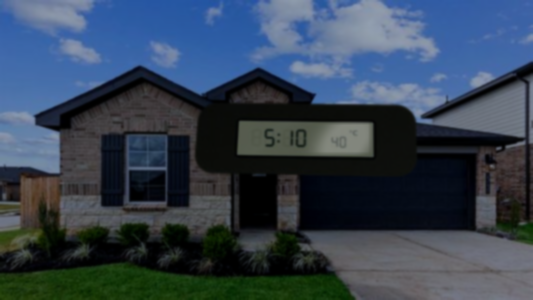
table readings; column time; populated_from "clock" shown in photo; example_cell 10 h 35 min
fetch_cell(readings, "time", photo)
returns 5 h 10 min
